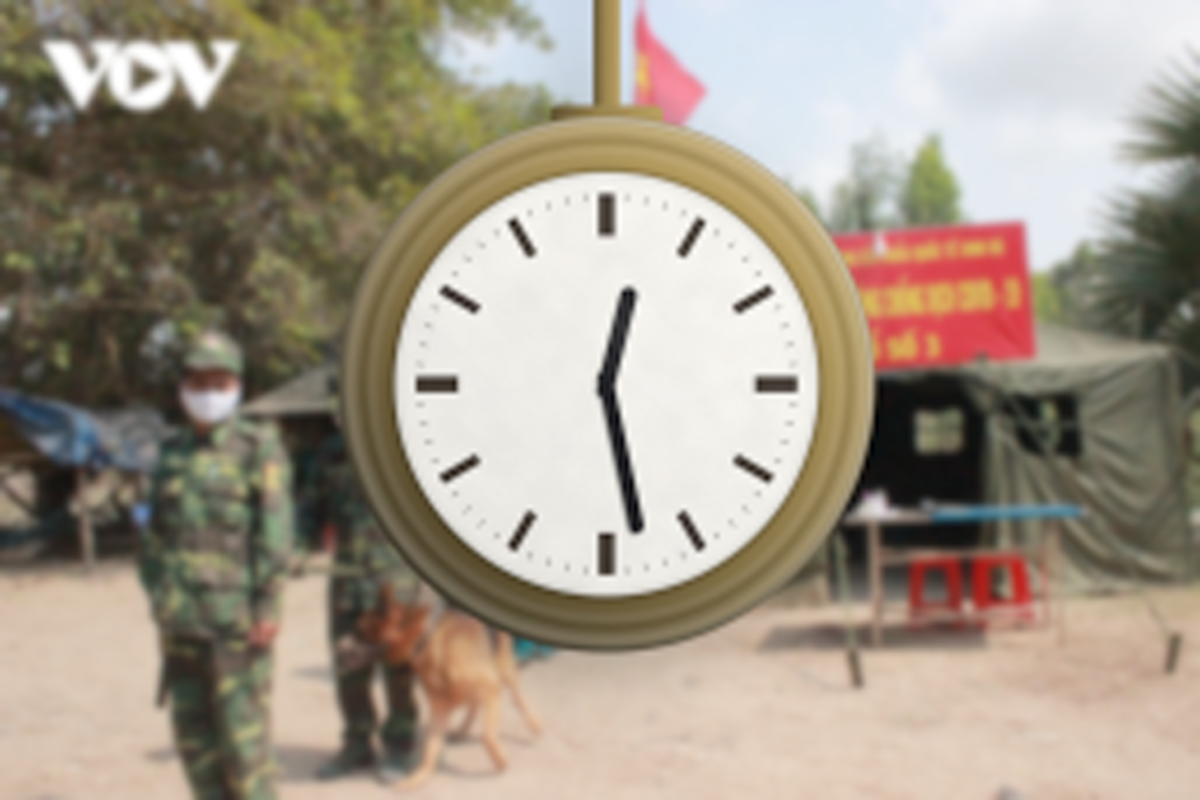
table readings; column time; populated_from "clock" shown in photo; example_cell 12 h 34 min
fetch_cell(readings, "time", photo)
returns 12 h 28 min
